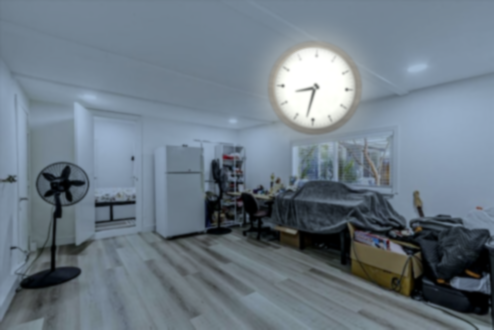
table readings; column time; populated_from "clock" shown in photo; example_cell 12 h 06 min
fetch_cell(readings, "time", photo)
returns 8 h 32 min
